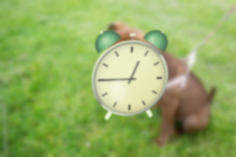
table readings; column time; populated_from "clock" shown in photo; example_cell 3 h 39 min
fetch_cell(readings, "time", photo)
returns 12 h 45 min
